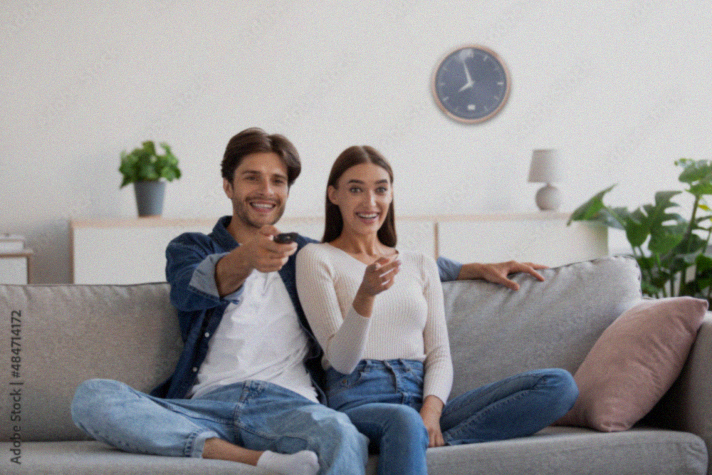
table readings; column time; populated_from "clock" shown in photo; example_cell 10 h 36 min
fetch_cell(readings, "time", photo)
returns 7 h 57 min
